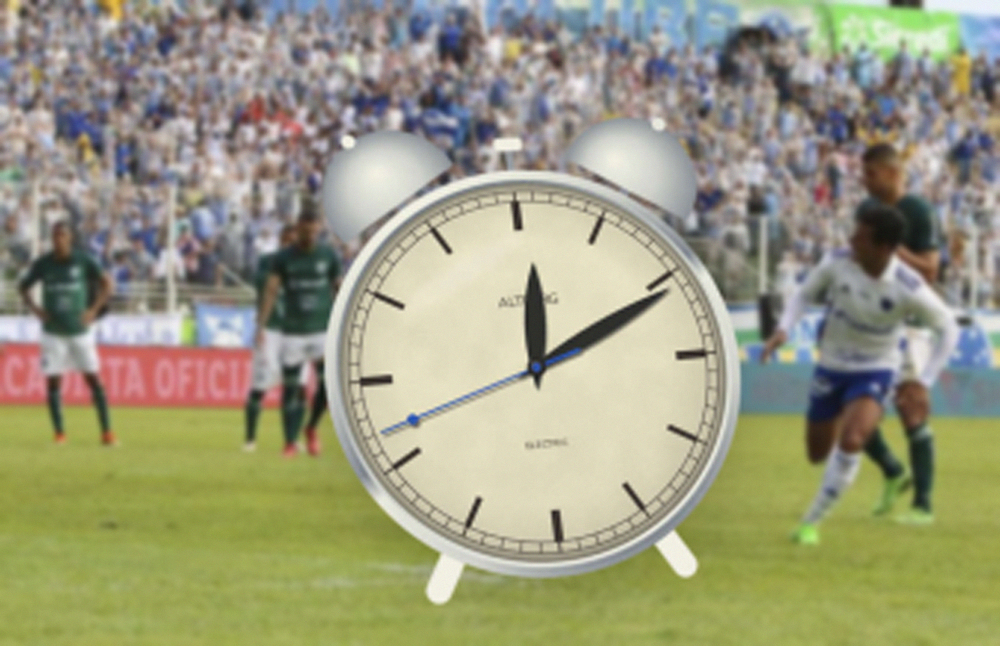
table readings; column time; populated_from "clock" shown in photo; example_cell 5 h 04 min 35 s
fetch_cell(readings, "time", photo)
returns 12 h 10 min 42 s
